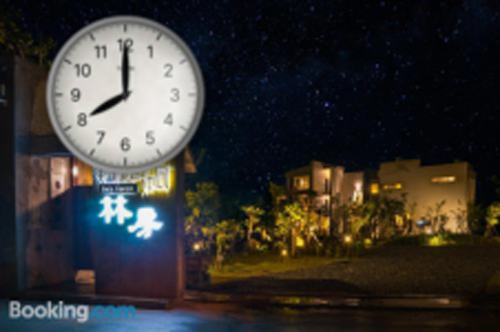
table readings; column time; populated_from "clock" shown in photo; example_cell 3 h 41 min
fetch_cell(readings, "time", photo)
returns 8 h 00 min
